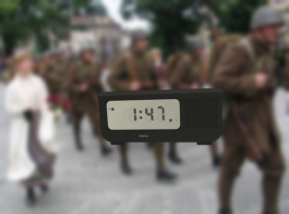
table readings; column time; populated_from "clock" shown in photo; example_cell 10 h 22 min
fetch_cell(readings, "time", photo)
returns 1 h 47 min
